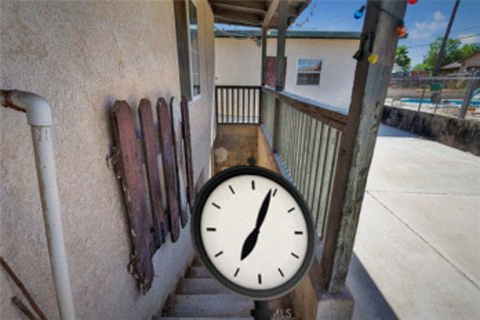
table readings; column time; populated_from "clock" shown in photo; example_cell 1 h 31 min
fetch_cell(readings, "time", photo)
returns 7 h 04 min
